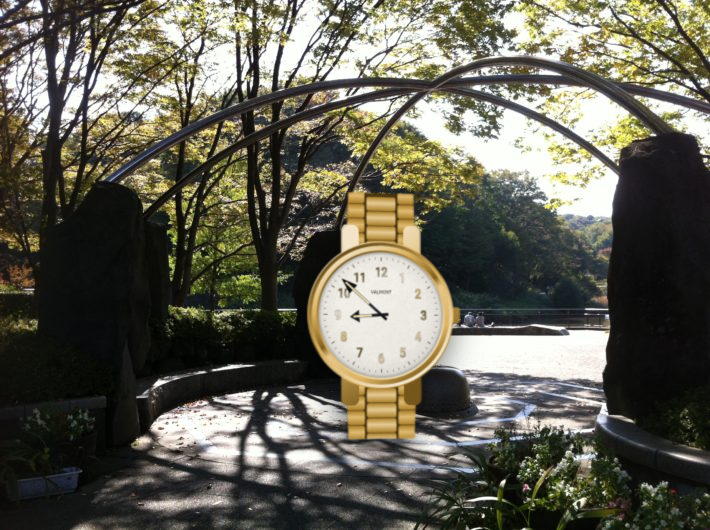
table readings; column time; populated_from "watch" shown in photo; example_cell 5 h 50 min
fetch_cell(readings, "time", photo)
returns 8 h 52 min
